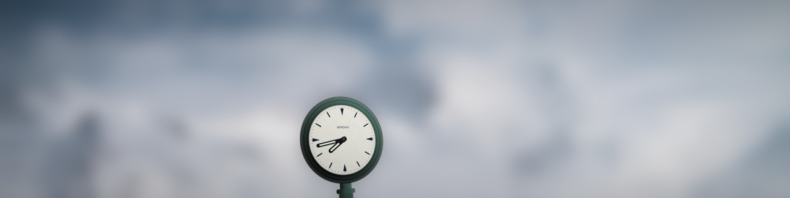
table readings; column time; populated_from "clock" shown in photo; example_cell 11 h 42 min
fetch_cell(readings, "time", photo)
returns 7 h 43 min
